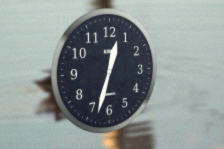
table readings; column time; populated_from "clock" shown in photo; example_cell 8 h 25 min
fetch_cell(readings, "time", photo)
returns 12 h 33 min
